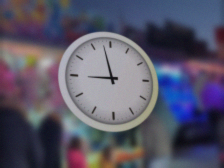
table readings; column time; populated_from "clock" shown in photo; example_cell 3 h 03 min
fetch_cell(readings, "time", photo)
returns 8 h 58 min
